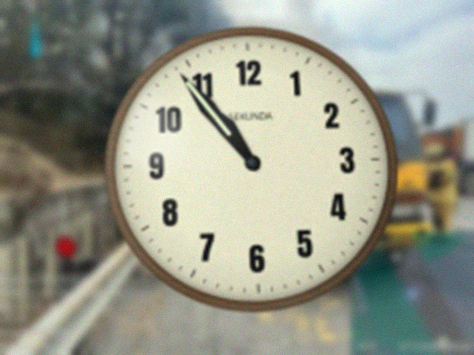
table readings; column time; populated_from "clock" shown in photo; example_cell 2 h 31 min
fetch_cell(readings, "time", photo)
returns 10 h 54 min
